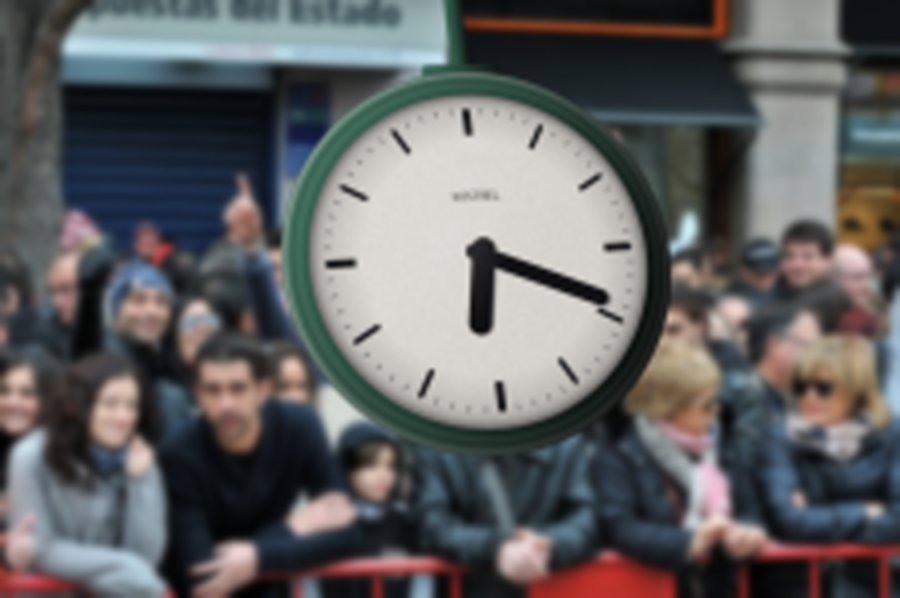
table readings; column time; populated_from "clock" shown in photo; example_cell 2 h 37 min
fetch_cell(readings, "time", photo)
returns 6 h 19 min
